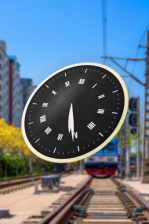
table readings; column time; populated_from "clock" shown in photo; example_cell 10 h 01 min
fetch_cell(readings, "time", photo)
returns 5 h 26 min
